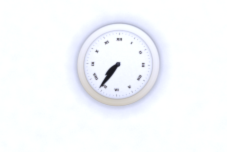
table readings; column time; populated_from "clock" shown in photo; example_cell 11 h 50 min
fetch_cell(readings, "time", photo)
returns 7 h 36 min
